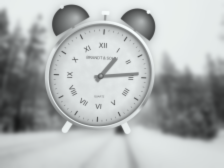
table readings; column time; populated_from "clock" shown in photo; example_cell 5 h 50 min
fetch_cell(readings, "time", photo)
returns 1 h 14 min
